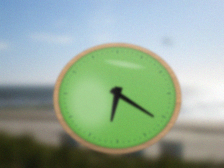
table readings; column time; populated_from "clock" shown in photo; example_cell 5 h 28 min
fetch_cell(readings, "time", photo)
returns 6 h 21 min
